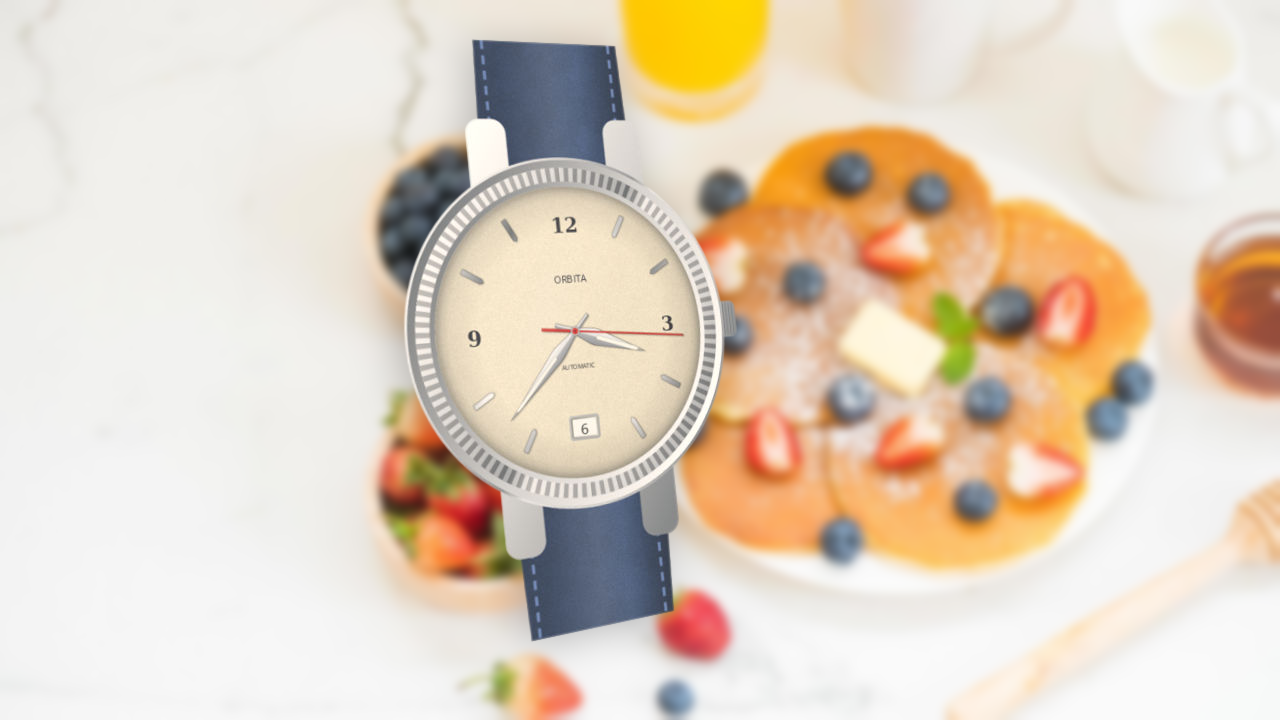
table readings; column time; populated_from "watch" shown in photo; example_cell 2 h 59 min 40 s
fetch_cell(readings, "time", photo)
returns 3 h 37 min 16 s
